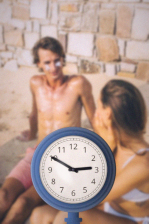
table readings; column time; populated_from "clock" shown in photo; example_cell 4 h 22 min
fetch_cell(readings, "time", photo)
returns 2 h 50 min
